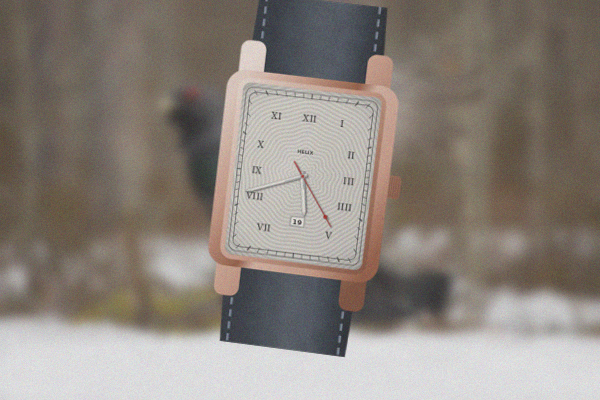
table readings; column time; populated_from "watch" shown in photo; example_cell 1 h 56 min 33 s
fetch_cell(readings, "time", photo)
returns 5 h 41 min 24 s
